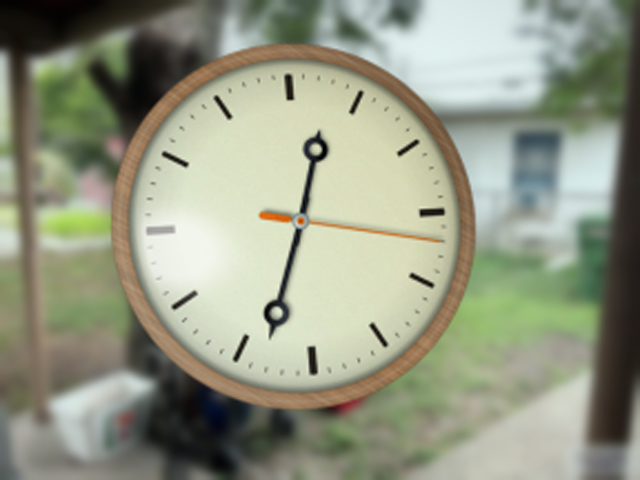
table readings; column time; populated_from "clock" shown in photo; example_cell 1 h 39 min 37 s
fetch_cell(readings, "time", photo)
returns 12 h 33 min 17 s
